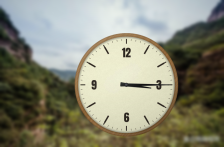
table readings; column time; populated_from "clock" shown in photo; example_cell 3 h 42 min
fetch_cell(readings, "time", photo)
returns 3 h 15 min
